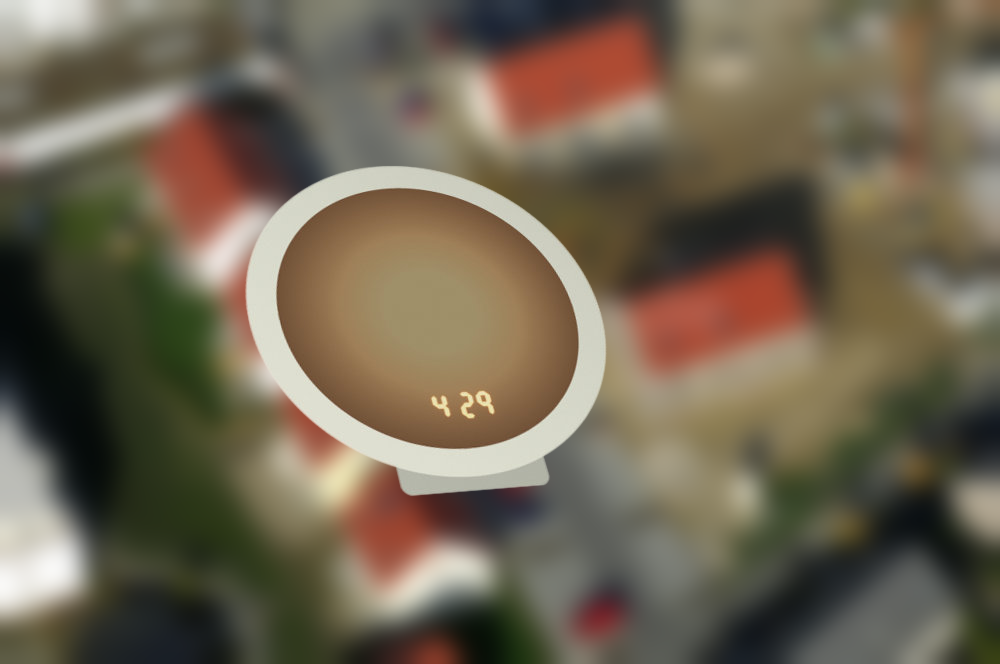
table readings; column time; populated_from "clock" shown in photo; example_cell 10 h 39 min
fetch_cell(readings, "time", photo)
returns 4 h 29 min
